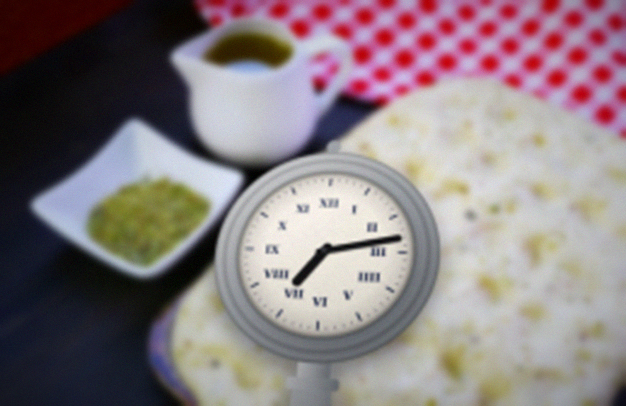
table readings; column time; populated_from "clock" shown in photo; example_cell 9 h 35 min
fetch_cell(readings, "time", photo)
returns 7 h 13 min
